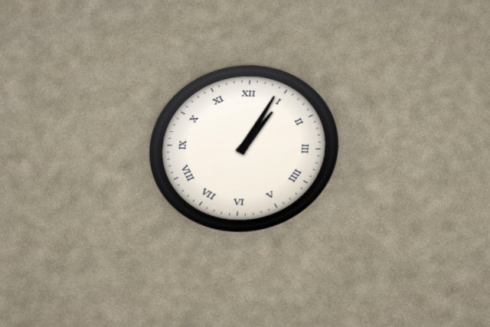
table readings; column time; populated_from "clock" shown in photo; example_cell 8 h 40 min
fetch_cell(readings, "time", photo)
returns 1 h 04 min
